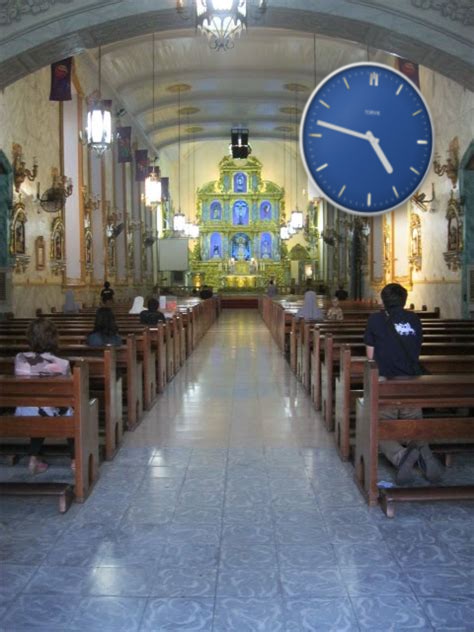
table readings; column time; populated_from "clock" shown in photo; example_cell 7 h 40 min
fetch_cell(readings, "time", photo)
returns 4 h 47 min
